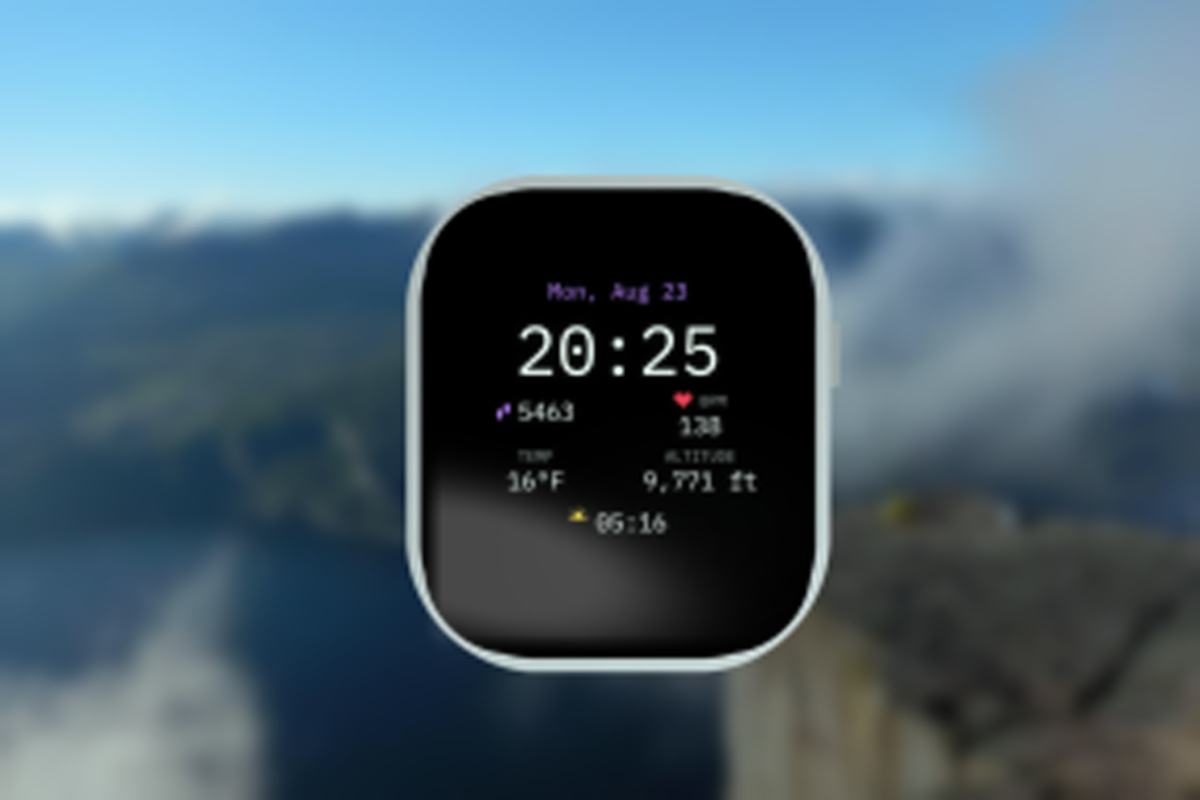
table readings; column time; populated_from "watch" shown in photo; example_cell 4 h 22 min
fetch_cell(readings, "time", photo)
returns 20 h 25 min
